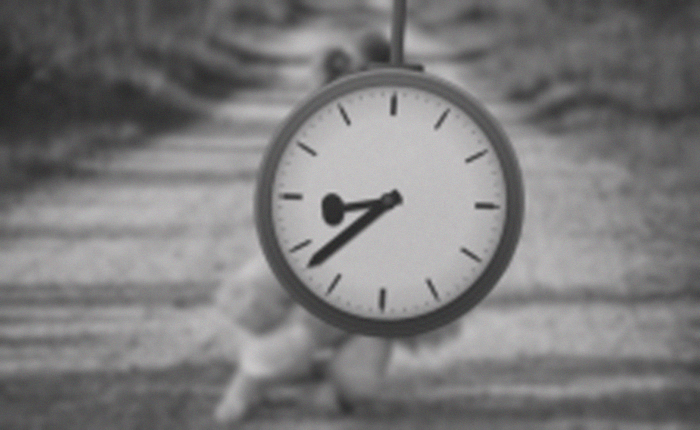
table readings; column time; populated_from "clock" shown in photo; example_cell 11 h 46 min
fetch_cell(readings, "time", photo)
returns 8 h 38 min
